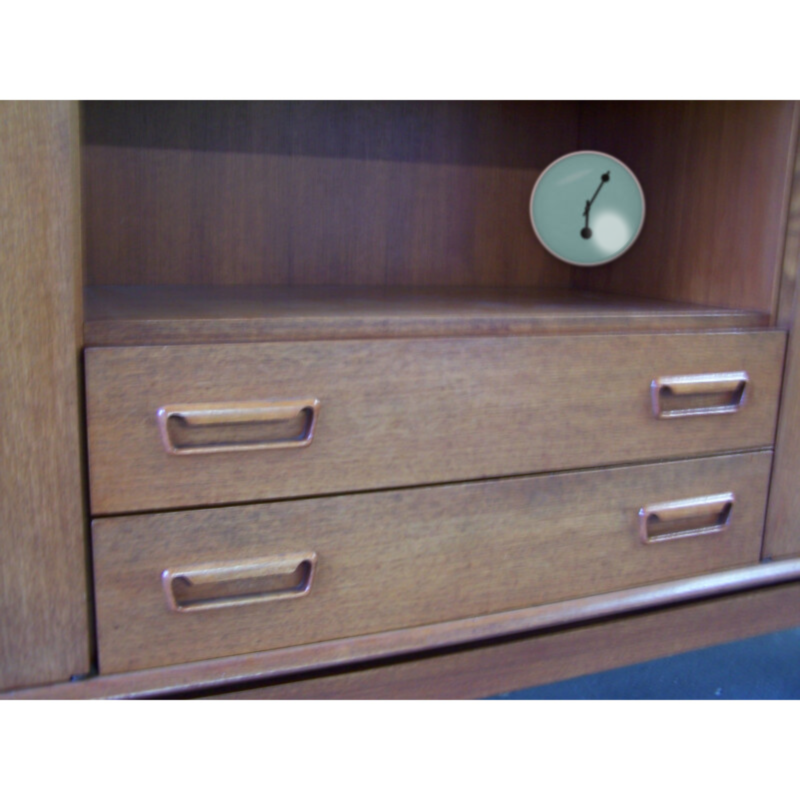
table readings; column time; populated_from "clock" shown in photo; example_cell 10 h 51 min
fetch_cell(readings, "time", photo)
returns 6 h 05 min
